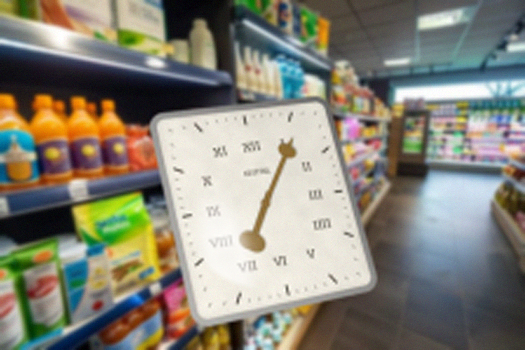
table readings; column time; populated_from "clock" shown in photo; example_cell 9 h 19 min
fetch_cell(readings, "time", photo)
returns 7 h 06 min
